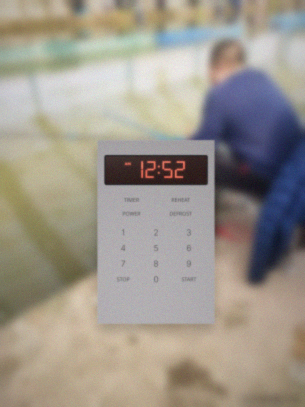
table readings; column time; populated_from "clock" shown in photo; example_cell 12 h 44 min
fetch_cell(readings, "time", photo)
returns 12 h 52 min
